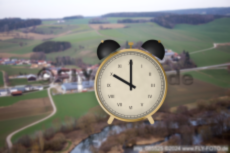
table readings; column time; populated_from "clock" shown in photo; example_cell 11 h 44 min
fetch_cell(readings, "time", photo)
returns 10 h 00 min
